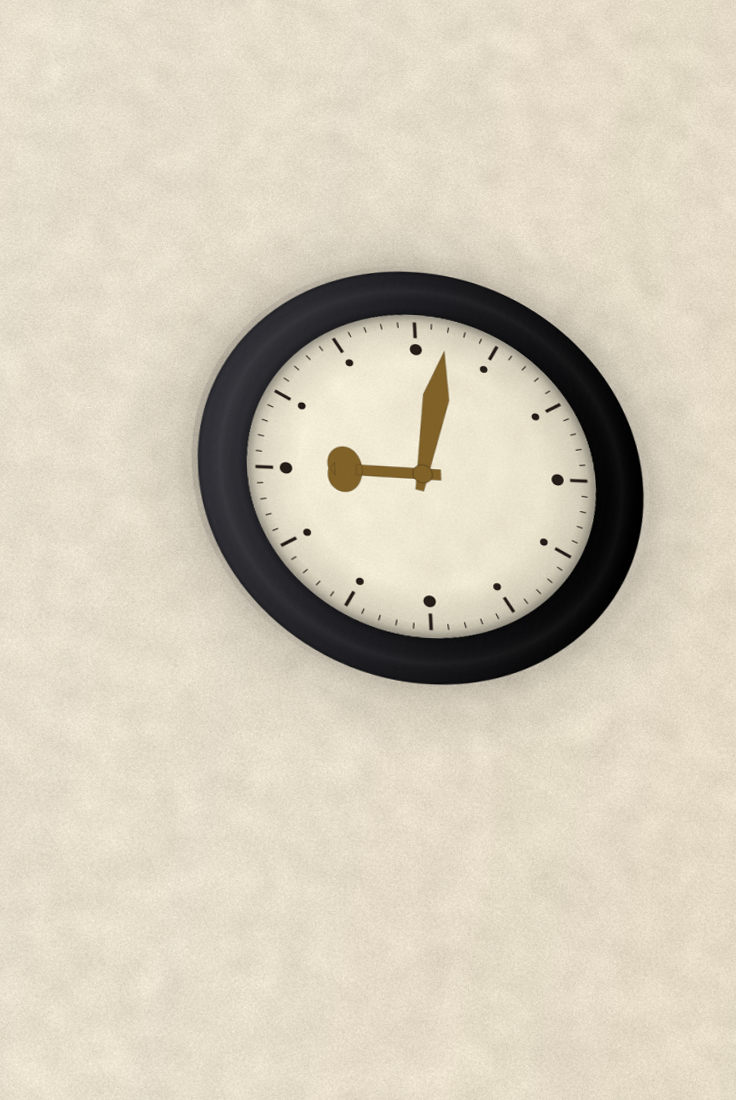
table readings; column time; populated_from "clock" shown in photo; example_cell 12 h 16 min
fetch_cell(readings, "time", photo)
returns 9 h 02 min
